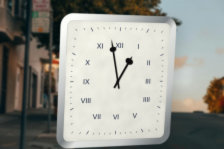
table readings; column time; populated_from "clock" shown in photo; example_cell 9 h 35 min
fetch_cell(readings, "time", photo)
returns 12 h 58 min
